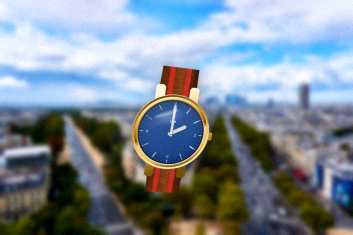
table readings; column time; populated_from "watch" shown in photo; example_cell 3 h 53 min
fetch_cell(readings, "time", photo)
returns 2 h 00 min
